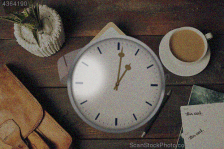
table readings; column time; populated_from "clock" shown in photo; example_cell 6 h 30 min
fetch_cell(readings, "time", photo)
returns 1 h 01 min
